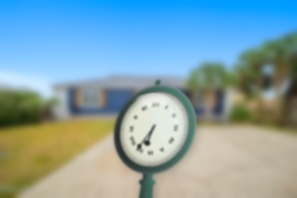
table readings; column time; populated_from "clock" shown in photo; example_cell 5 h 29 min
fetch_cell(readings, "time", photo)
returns 6 h 36 min
